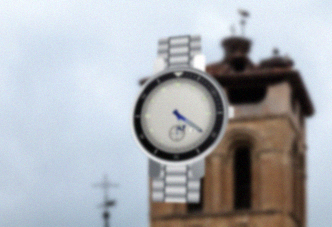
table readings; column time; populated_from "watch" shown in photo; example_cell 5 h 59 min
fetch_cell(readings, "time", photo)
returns 5 h 21 min
